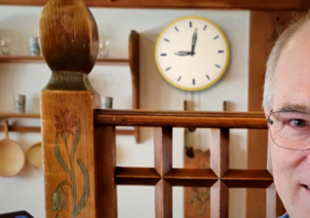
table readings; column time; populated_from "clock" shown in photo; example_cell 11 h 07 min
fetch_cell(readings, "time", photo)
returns 9 h 02 min
